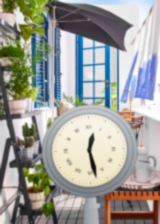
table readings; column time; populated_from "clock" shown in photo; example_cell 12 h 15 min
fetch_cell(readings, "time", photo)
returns 12 h 28 min
